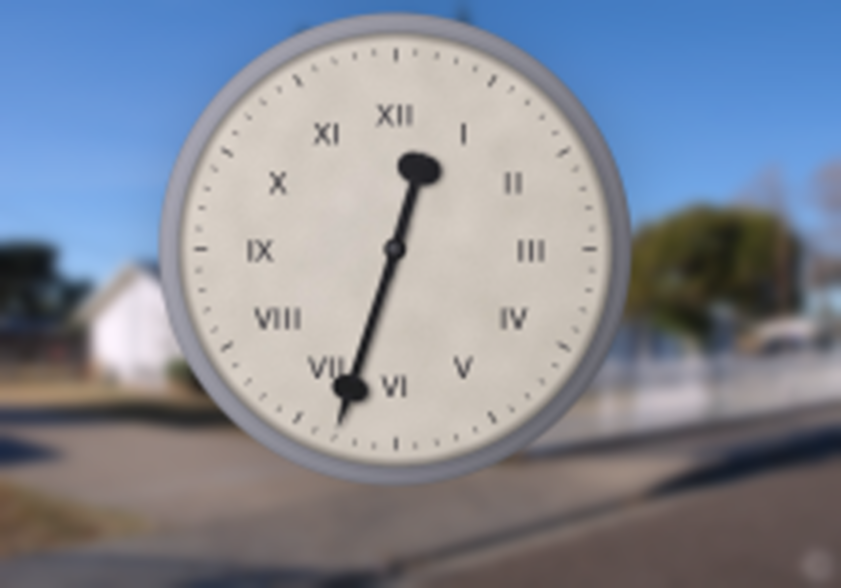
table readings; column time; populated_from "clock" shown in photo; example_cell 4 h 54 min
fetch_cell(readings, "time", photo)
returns 12 h 33 min
